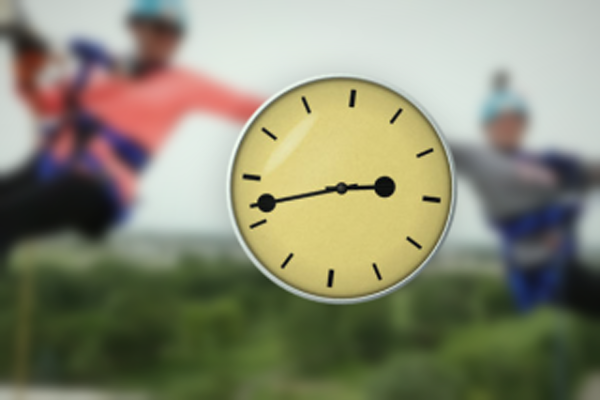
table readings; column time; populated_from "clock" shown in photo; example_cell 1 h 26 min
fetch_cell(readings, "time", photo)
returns 2 h 42 min
